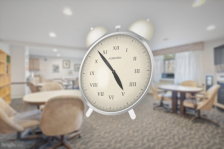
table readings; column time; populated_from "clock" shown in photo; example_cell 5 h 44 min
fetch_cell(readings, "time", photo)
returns 4 h 53 min
